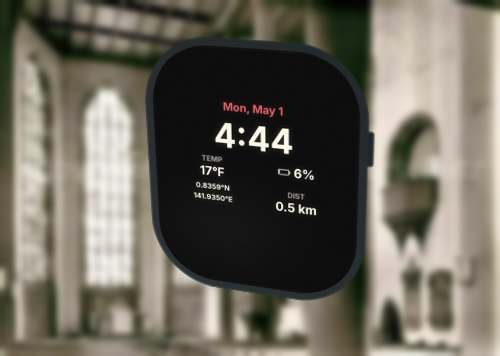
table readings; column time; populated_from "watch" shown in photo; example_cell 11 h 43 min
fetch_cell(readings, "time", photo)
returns 4 h 44 min
